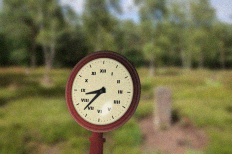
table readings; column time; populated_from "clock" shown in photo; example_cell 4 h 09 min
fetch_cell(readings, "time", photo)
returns 8 h 37 min
